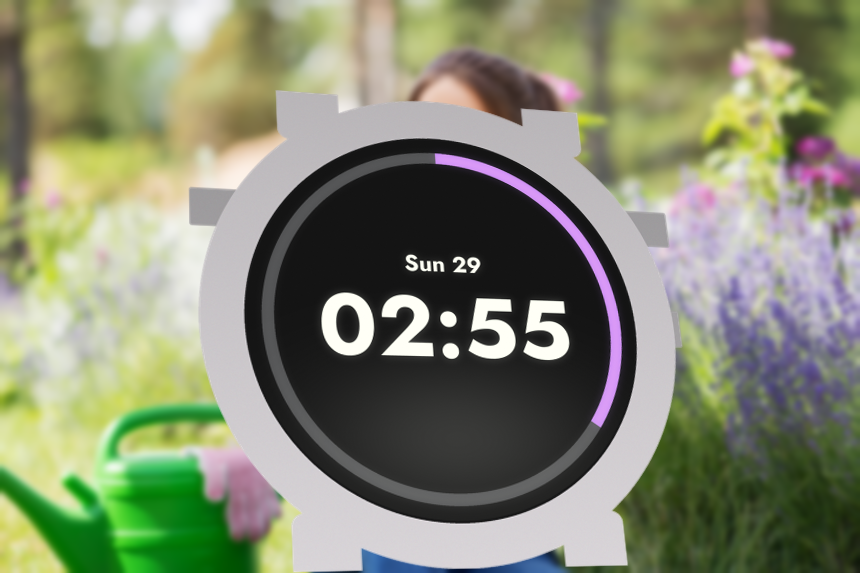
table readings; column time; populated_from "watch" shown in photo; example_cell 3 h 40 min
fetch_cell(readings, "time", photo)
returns 2 h 55 min
